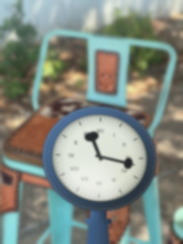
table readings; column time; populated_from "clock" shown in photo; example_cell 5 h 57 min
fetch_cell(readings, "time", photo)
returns 11 h 17 min
